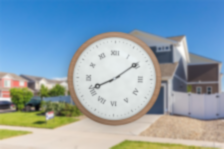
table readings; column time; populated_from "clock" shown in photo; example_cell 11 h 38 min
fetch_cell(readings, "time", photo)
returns 8 h 09 min
